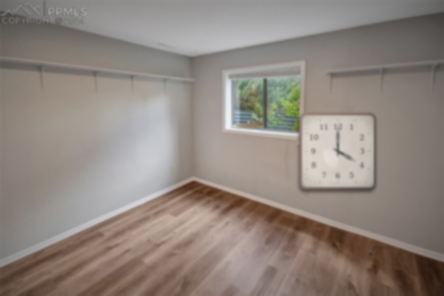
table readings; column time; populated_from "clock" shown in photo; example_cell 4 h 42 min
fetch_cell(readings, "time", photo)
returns 4 h 00 min
